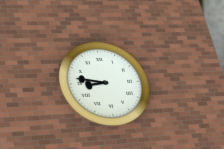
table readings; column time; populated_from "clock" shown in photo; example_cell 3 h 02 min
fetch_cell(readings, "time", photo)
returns 8 h 47 min
